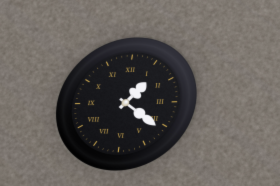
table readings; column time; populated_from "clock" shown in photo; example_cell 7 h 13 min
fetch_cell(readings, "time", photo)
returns 1 h 21 min
